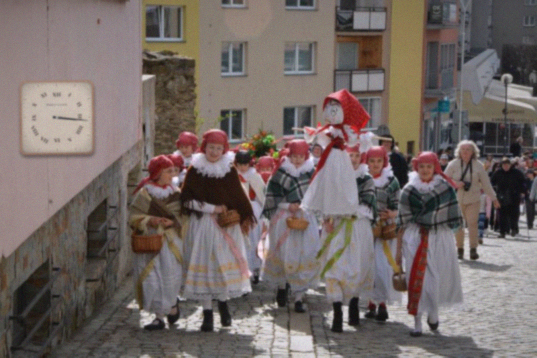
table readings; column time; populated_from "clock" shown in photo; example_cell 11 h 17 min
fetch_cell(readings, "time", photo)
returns 3 h 16 min
